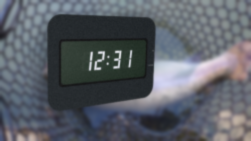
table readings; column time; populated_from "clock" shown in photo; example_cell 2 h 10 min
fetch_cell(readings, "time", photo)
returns 12 h 31 min
